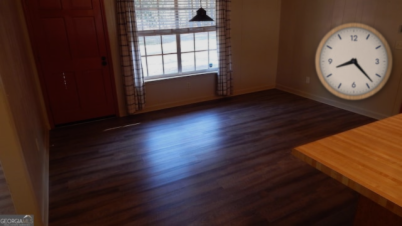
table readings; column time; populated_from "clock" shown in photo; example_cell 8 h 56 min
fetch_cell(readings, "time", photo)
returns 8 h 23 min
